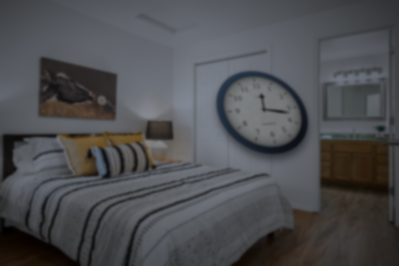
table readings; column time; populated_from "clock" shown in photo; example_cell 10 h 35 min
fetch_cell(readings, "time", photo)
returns 12 h 17 min
